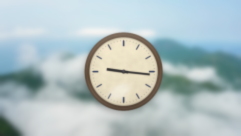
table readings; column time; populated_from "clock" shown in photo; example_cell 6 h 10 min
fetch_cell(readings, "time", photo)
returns 9 h 16 min
